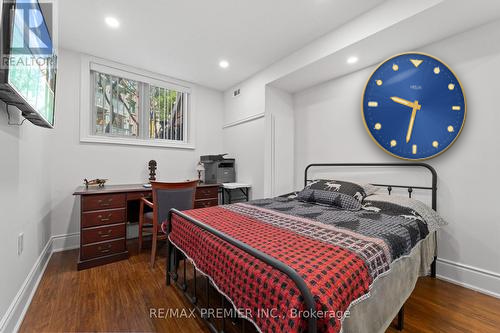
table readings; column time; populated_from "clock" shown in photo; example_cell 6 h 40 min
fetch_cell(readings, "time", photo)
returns 9 h 32 min
